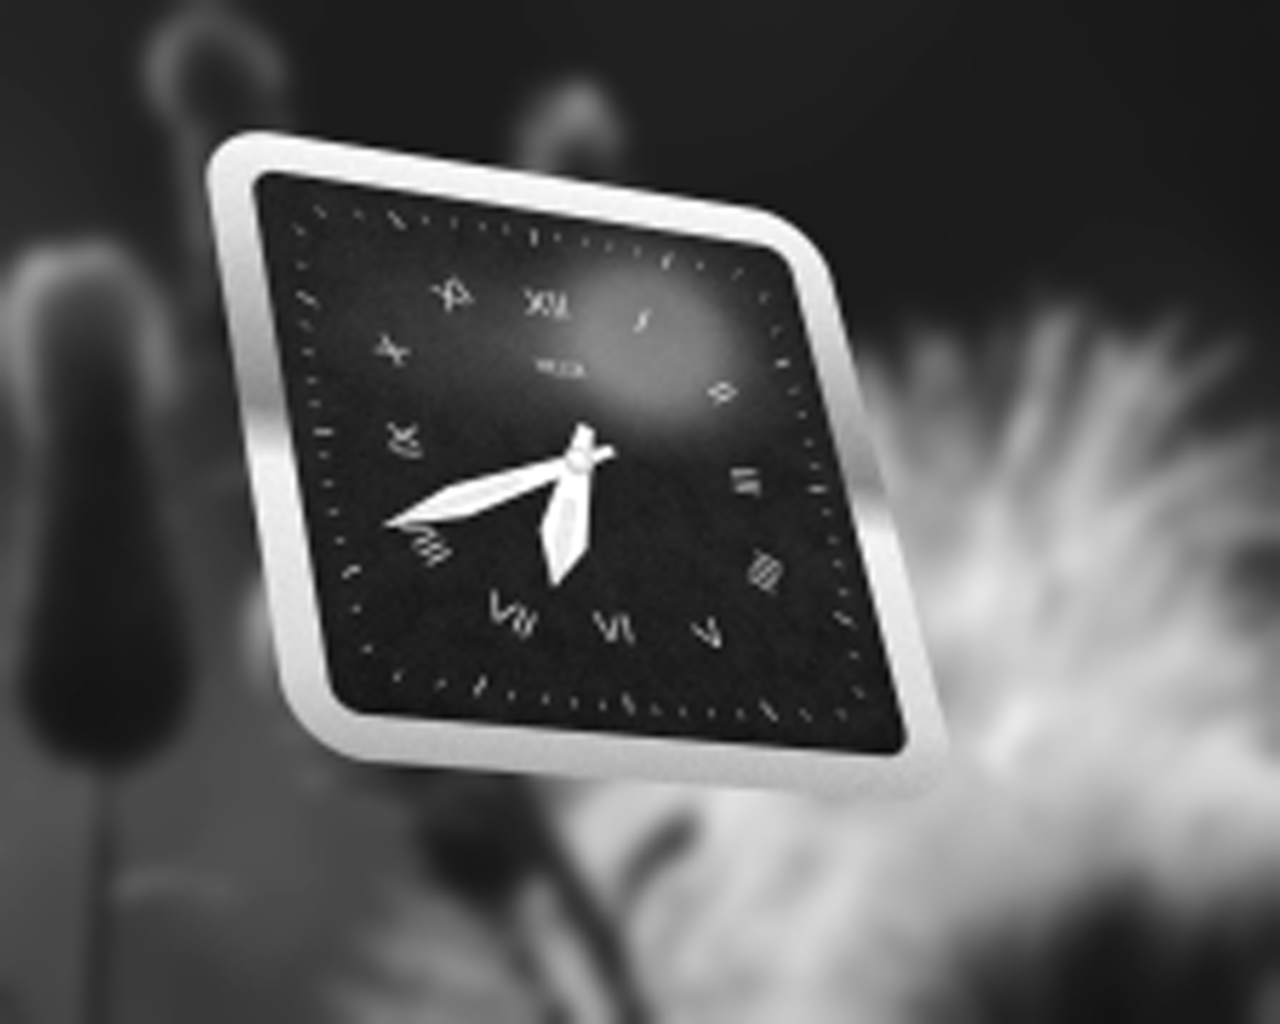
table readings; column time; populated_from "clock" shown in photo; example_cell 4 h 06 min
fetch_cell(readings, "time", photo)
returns 6 h 41 min
